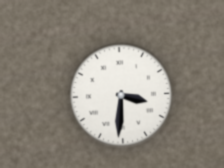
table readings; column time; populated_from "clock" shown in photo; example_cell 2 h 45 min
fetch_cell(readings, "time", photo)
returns 3 h 31 min
